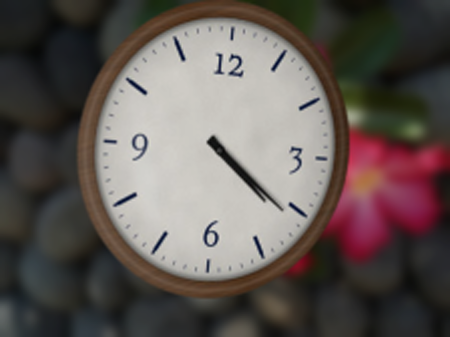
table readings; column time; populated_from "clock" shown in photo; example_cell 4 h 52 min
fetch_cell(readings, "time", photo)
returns 4 h 21 min
